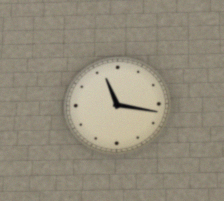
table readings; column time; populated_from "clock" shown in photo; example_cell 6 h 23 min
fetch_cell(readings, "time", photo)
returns 11 h 17 min
